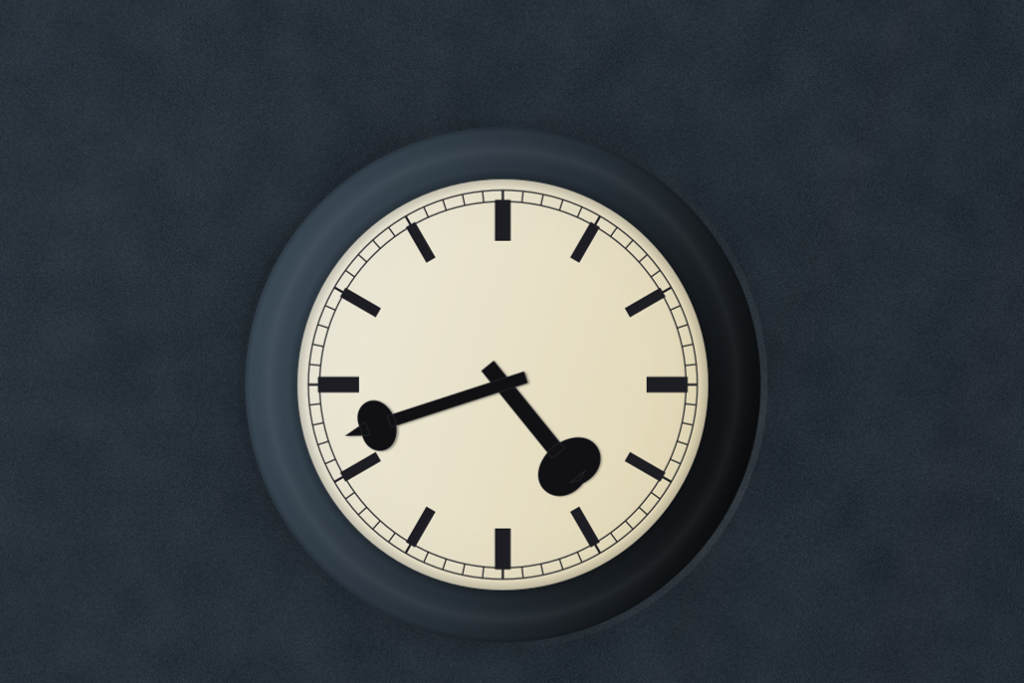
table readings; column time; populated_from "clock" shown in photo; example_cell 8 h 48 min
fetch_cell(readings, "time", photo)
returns 4 h 42 min
